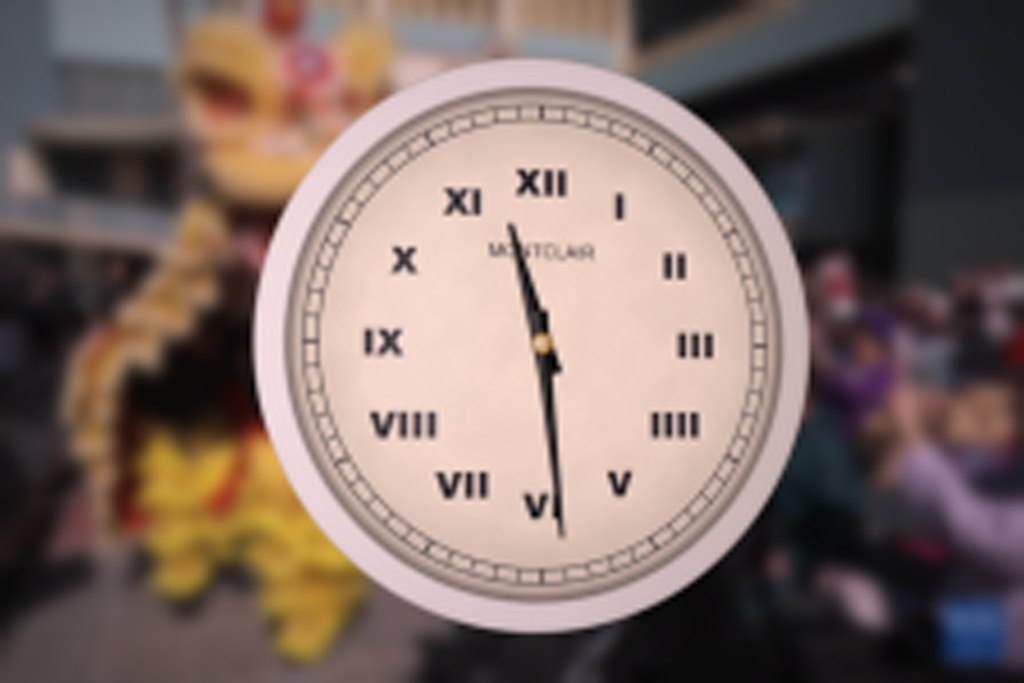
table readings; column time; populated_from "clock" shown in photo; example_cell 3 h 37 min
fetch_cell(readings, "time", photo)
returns 11 h 29 min
